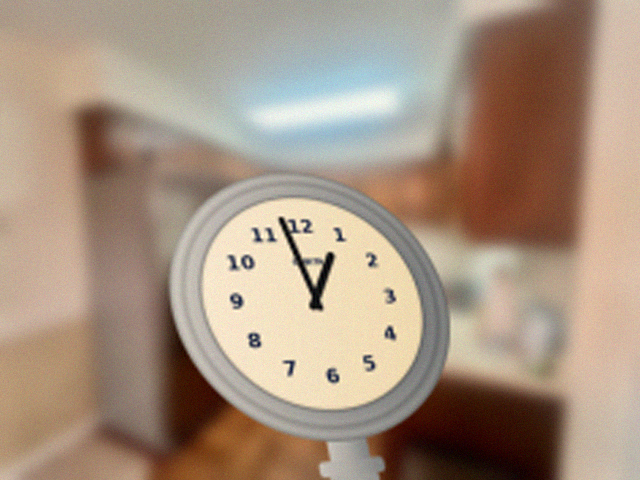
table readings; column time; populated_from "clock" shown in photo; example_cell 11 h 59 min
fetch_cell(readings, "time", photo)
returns 12 h 58 min
